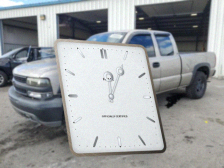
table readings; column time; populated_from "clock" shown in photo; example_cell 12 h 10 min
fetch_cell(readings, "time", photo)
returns 12 h 05 min
